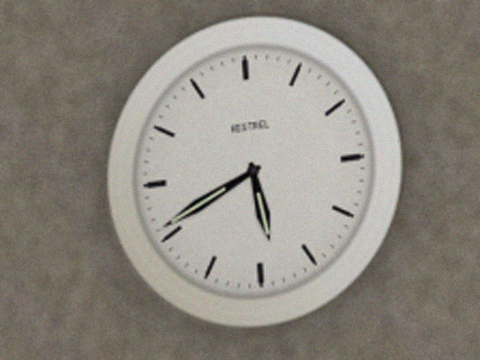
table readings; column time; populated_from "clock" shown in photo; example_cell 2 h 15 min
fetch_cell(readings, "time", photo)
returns 5 h 41 min
